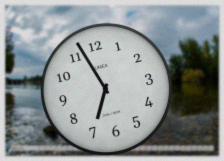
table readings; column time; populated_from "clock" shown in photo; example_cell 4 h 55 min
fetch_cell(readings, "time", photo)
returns 6 h 57 min
